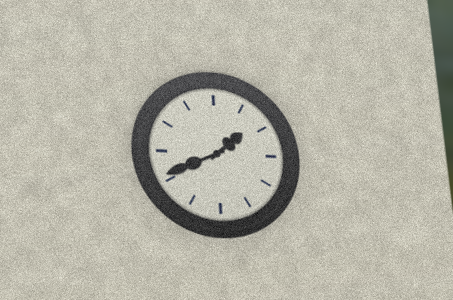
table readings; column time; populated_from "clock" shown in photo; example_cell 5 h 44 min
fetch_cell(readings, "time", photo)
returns 1 h 41 min
